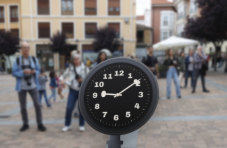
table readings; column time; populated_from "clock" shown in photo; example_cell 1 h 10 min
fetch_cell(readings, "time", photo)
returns 9 h 09 min
